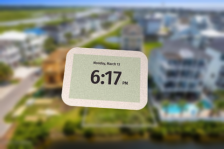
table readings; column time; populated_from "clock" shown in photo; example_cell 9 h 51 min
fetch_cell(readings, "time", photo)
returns 6 h 17 min
